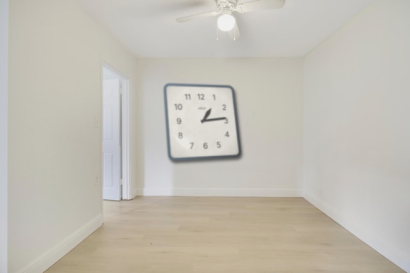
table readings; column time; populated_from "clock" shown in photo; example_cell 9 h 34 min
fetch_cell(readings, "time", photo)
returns 1 h 14 min
